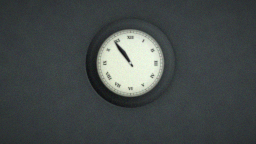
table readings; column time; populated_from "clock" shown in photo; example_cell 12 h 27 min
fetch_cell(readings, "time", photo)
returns 10 h 54 min
